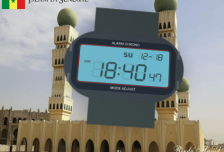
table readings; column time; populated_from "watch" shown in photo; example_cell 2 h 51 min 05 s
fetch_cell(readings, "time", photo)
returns 18 h 40 min 47 s
